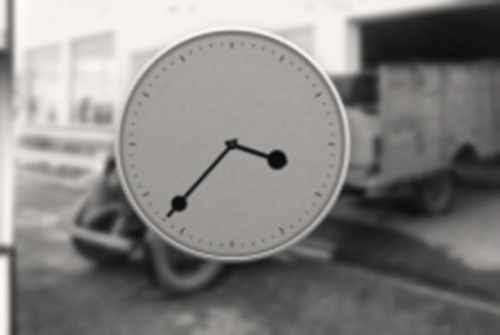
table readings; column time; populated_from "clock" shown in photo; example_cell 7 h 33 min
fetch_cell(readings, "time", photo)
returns 3 h 37 min
